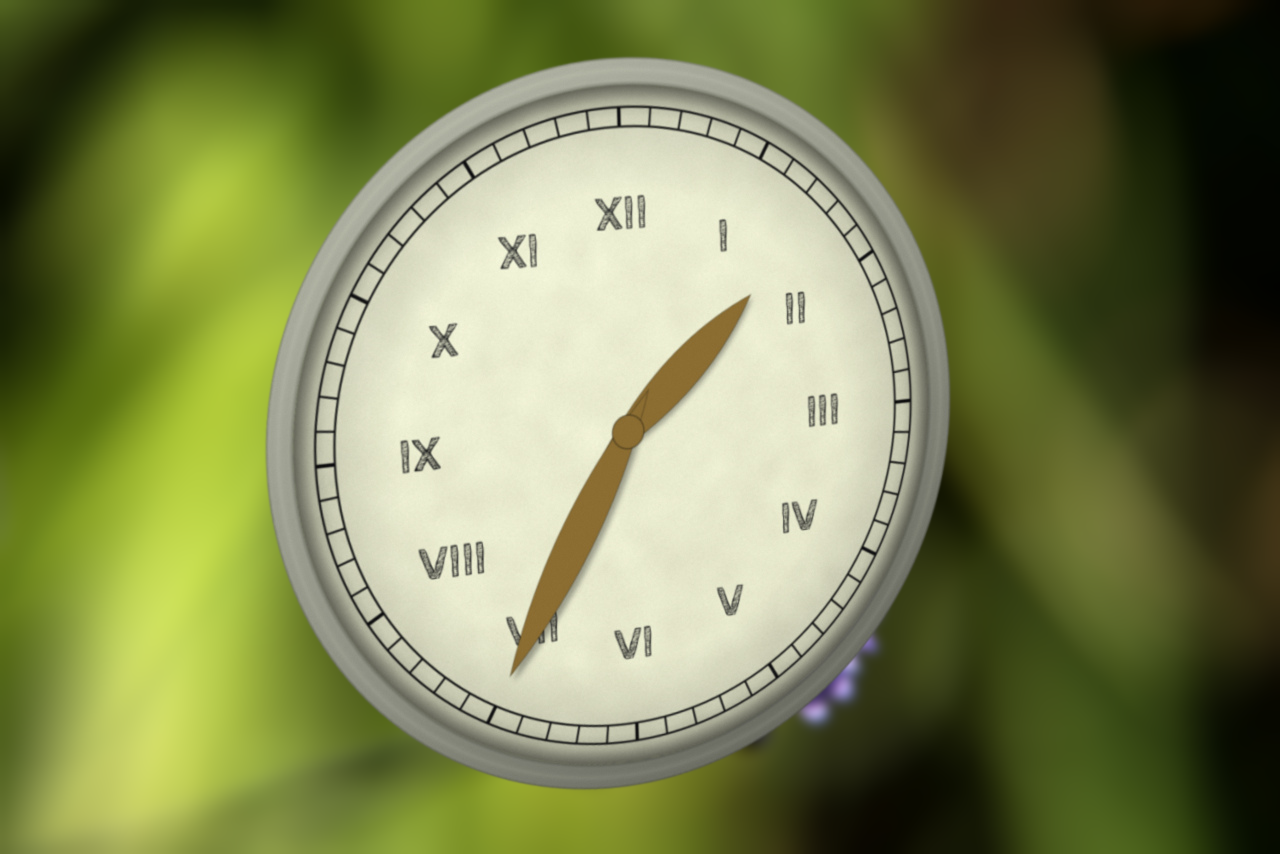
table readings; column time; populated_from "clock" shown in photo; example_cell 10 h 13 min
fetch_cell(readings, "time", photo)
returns 1 h 35 min
